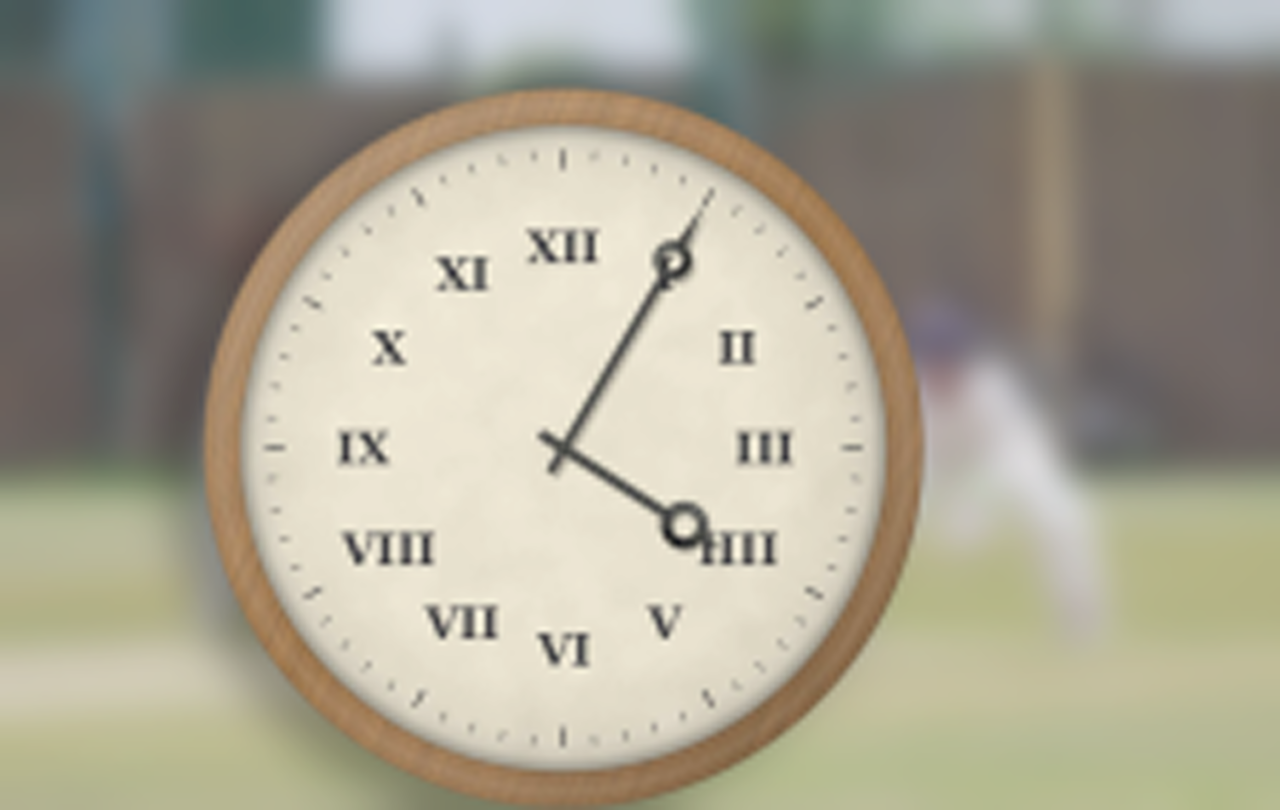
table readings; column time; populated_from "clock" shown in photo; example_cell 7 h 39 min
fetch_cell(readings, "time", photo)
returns 4 h 05 min
